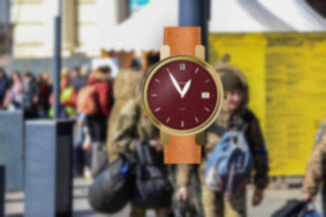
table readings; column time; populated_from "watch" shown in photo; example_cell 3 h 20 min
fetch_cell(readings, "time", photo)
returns 12 h 55 min
